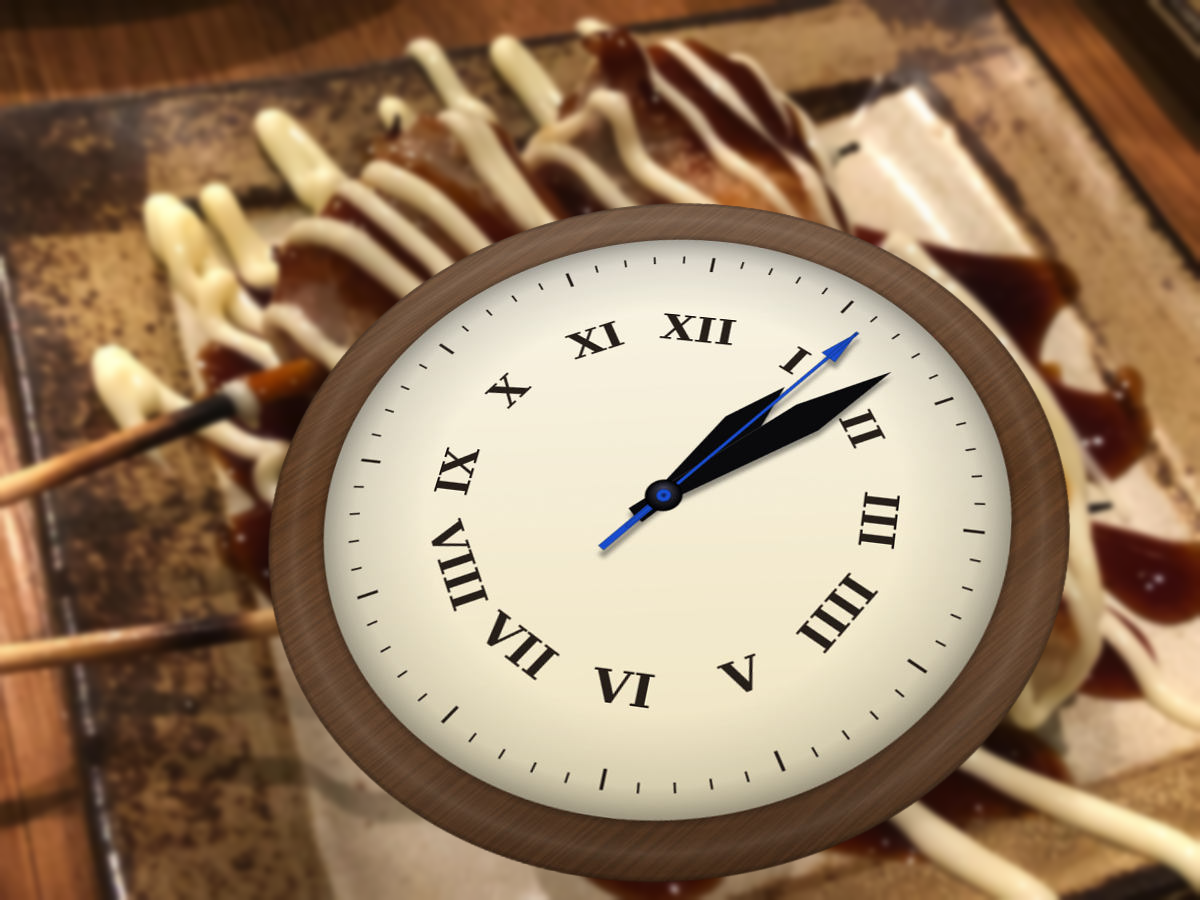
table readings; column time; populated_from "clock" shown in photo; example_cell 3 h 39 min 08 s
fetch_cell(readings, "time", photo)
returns 1 h 08 min 06 s
